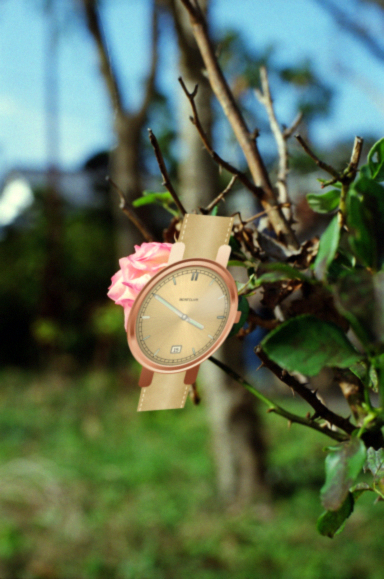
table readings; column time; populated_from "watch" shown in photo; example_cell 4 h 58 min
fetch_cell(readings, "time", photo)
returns 3 h 50 min
